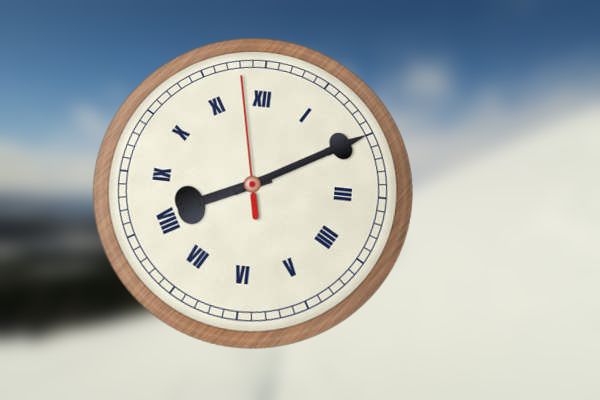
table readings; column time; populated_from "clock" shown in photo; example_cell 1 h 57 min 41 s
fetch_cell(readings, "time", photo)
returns 8 h 09 min 58 s
